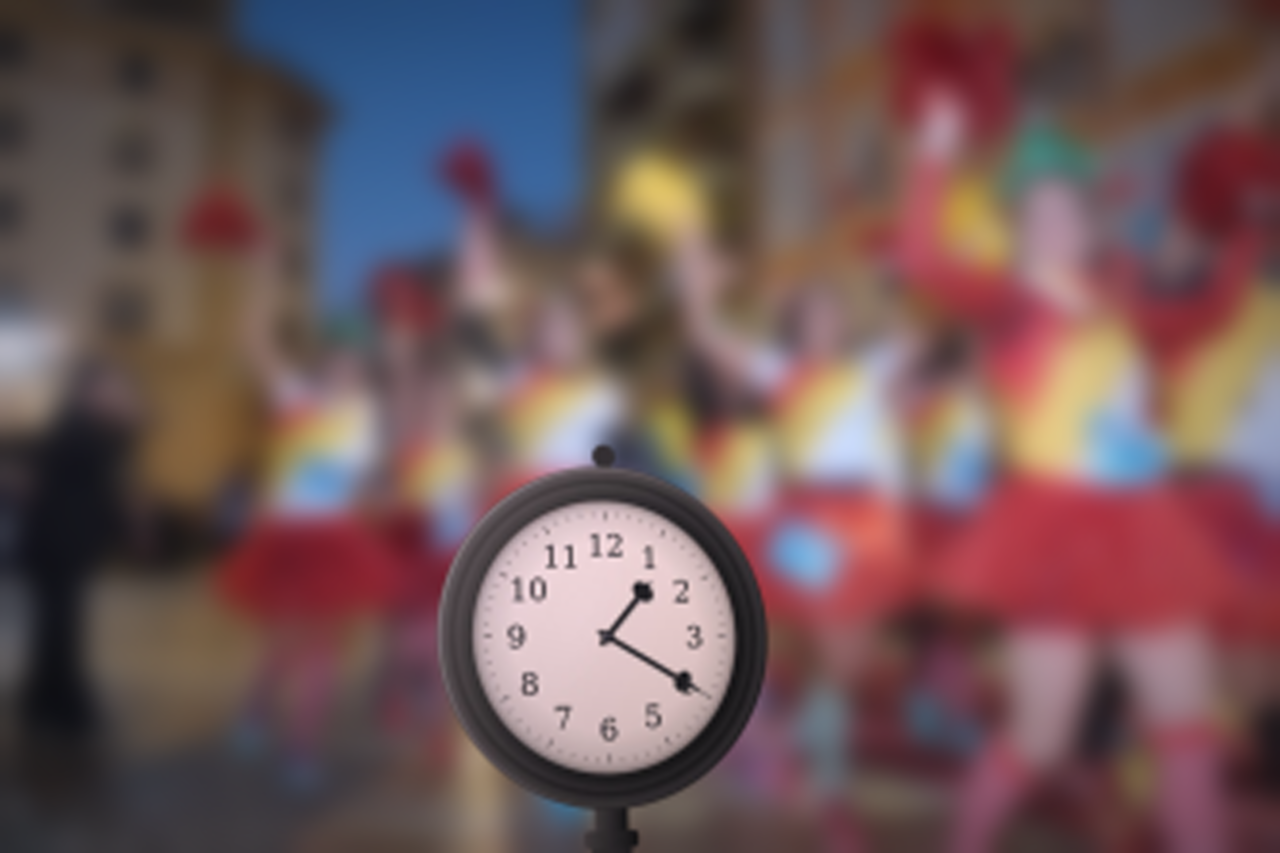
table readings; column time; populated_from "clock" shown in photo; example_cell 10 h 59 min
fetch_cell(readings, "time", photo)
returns 1 h 20 min
